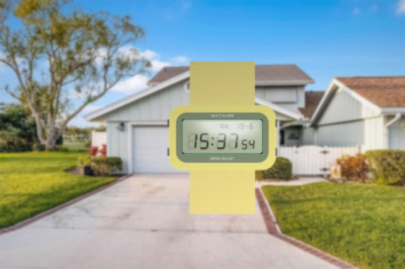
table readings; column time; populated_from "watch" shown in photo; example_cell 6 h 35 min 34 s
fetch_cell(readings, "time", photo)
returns 15 h 37 min 54 s
